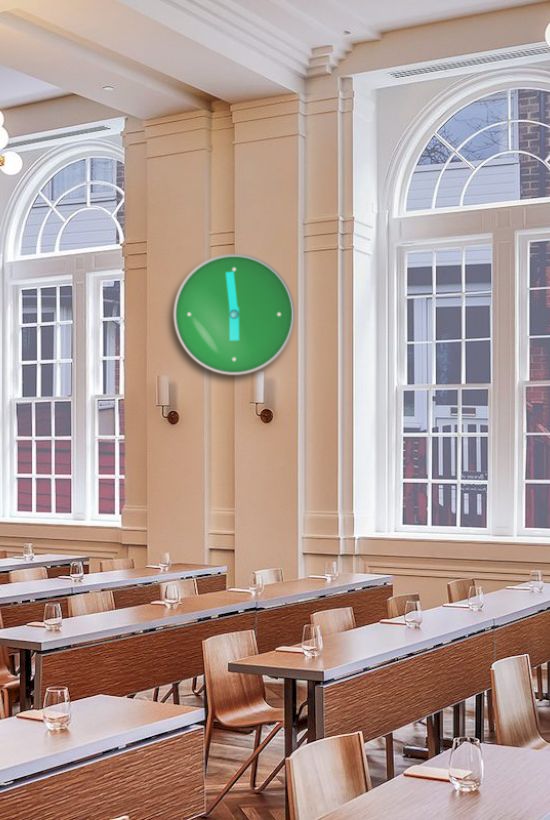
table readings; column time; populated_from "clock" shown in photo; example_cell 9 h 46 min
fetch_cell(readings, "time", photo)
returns 5 h 59 min
